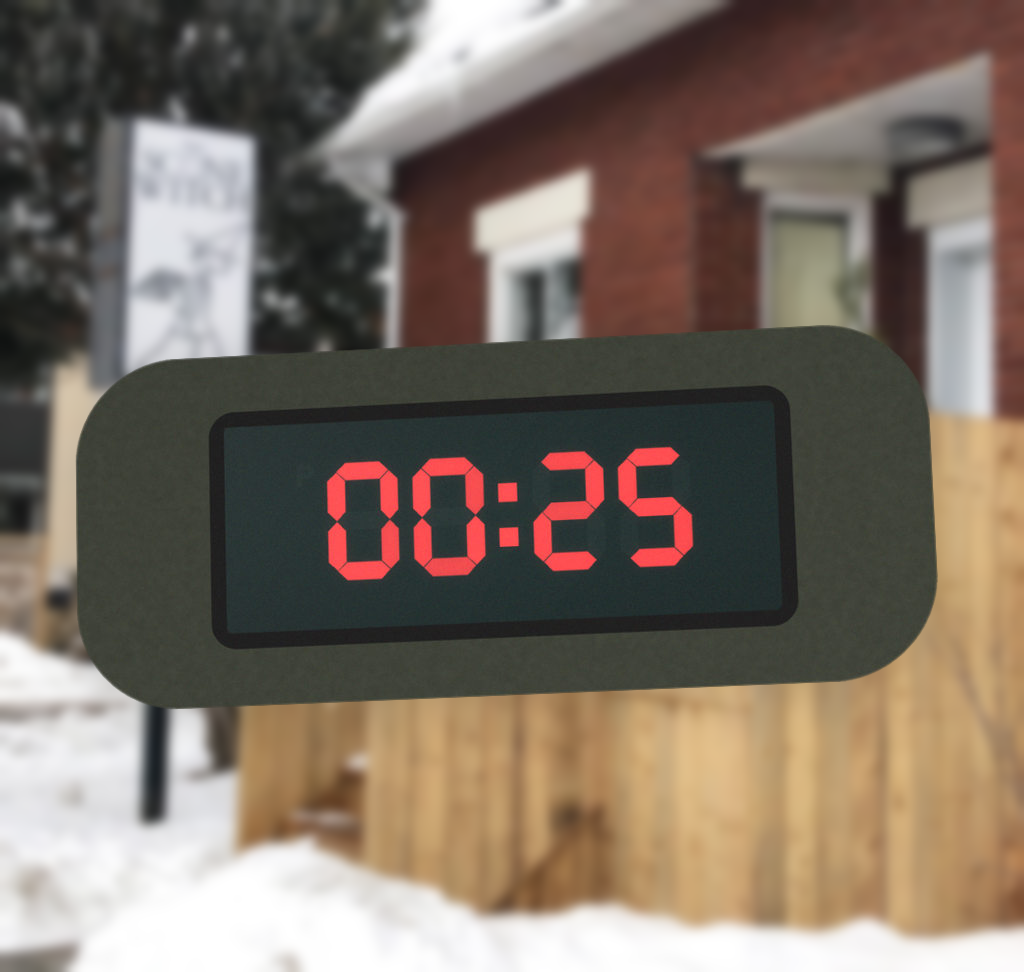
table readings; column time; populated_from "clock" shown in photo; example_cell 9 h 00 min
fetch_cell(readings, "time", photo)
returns 0 h 25 min
